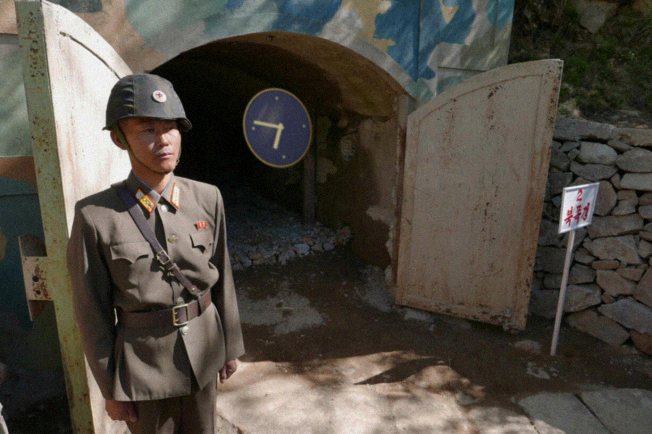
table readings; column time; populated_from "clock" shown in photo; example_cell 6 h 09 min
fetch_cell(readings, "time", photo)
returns 6 h 47 min
